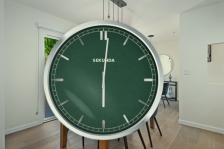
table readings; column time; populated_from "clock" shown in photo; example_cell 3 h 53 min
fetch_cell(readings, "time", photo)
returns 6 h 01 min
